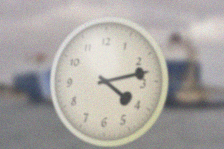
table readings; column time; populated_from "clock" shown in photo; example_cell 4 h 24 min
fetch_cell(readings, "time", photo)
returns 4 h 13 min
